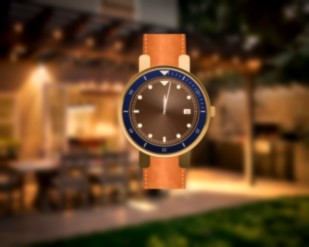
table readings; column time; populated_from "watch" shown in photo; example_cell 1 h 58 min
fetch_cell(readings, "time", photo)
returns 12 h 02 min
